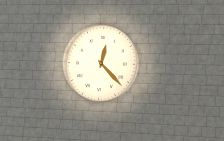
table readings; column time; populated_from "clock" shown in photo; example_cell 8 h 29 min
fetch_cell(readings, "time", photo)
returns 12 h 22 min
